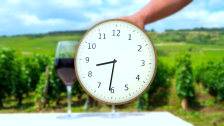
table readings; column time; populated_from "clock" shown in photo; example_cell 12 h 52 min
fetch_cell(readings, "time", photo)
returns 8 h 31 min
